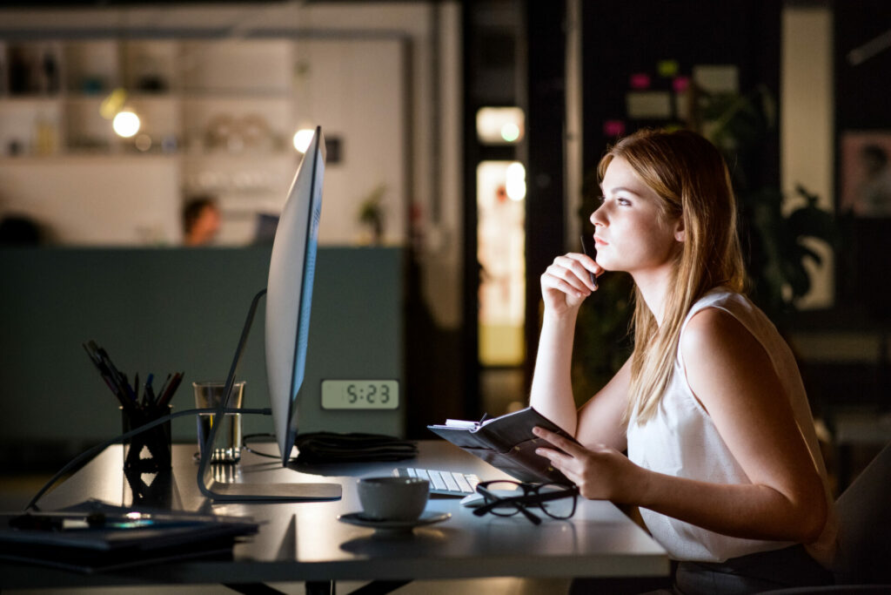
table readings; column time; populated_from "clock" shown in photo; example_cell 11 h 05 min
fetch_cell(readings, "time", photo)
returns 5 h 23 min
